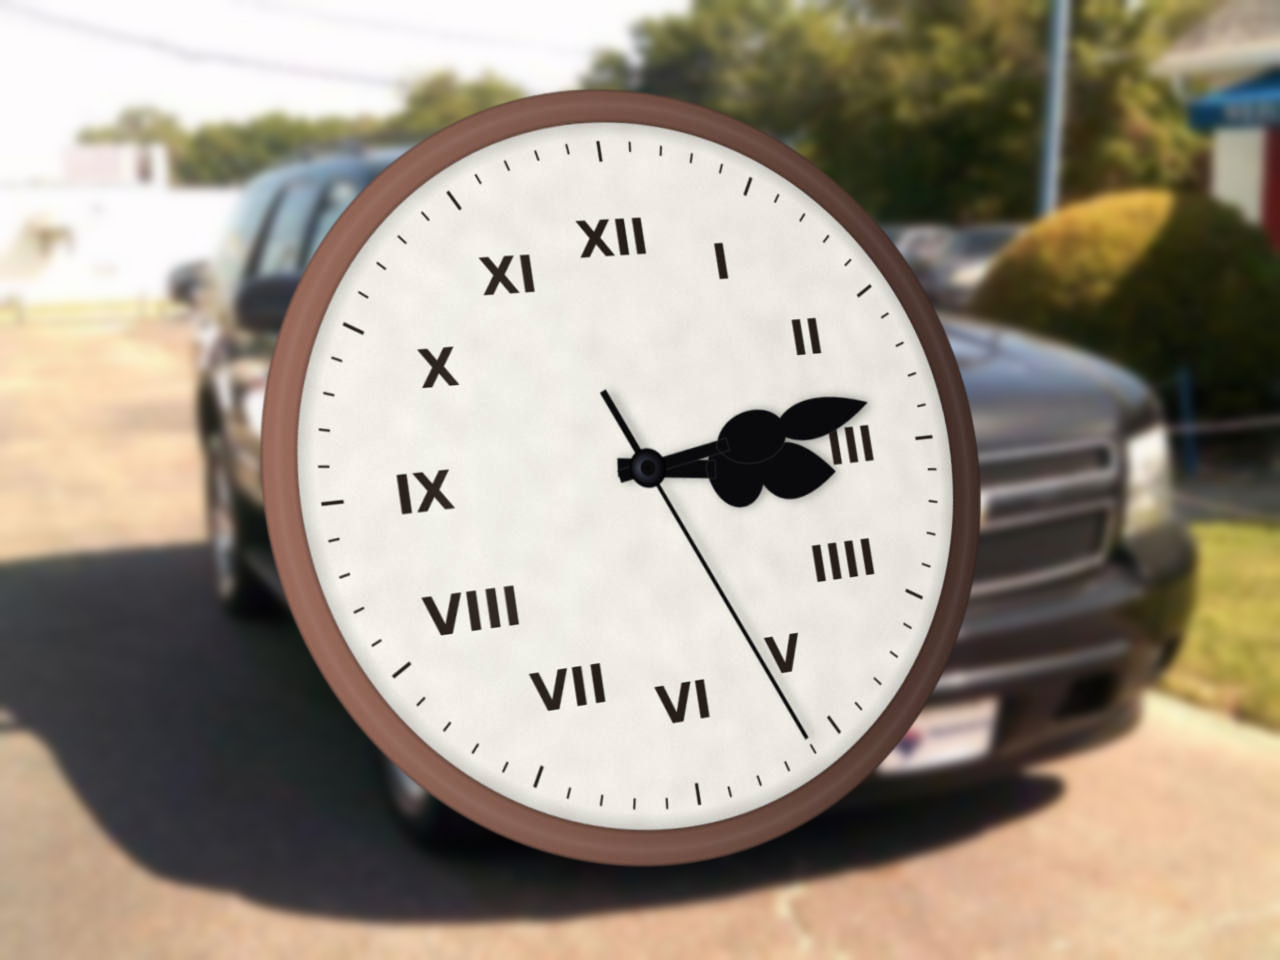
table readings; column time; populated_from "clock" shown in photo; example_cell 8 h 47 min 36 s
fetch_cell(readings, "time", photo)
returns 3 h 13 min 26 s
